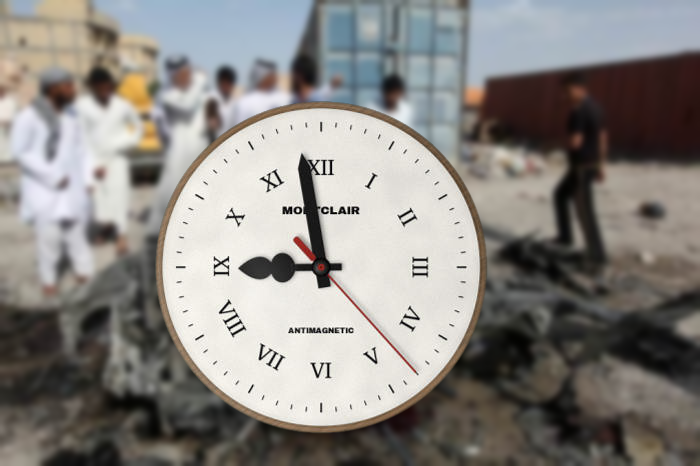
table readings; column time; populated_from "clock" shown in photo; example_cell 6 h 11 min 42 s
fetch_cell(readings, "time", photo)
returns 8 h 58 min 23 s
